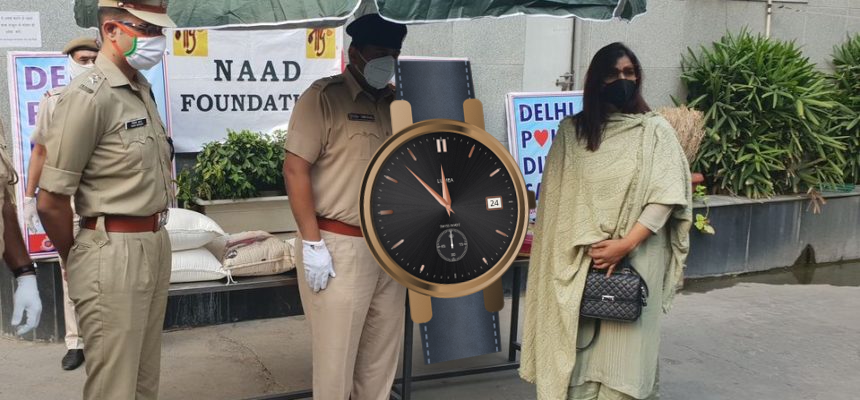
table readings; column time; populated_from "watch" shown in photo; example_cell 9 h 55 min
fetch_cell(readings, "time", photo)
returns 11 h 53 min
